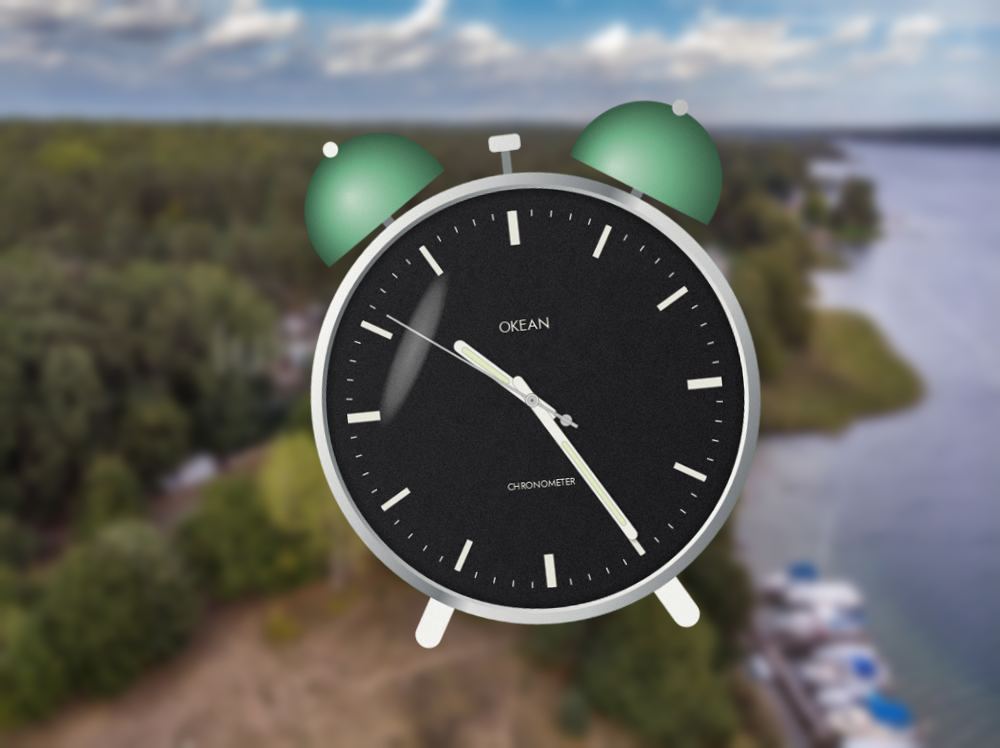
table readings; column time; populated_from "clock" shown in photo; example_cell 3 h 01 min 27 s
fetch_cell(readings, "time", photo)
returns 10 h 24 min 51 s
